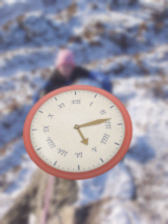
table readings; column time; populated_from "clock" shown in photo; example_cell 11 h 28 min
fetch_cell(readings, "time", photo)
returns 5 h 13 min
